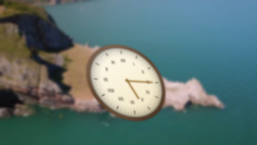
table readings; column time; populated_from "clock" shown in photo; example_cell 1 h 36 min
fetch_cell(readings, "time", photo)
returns 5 h 15 min
